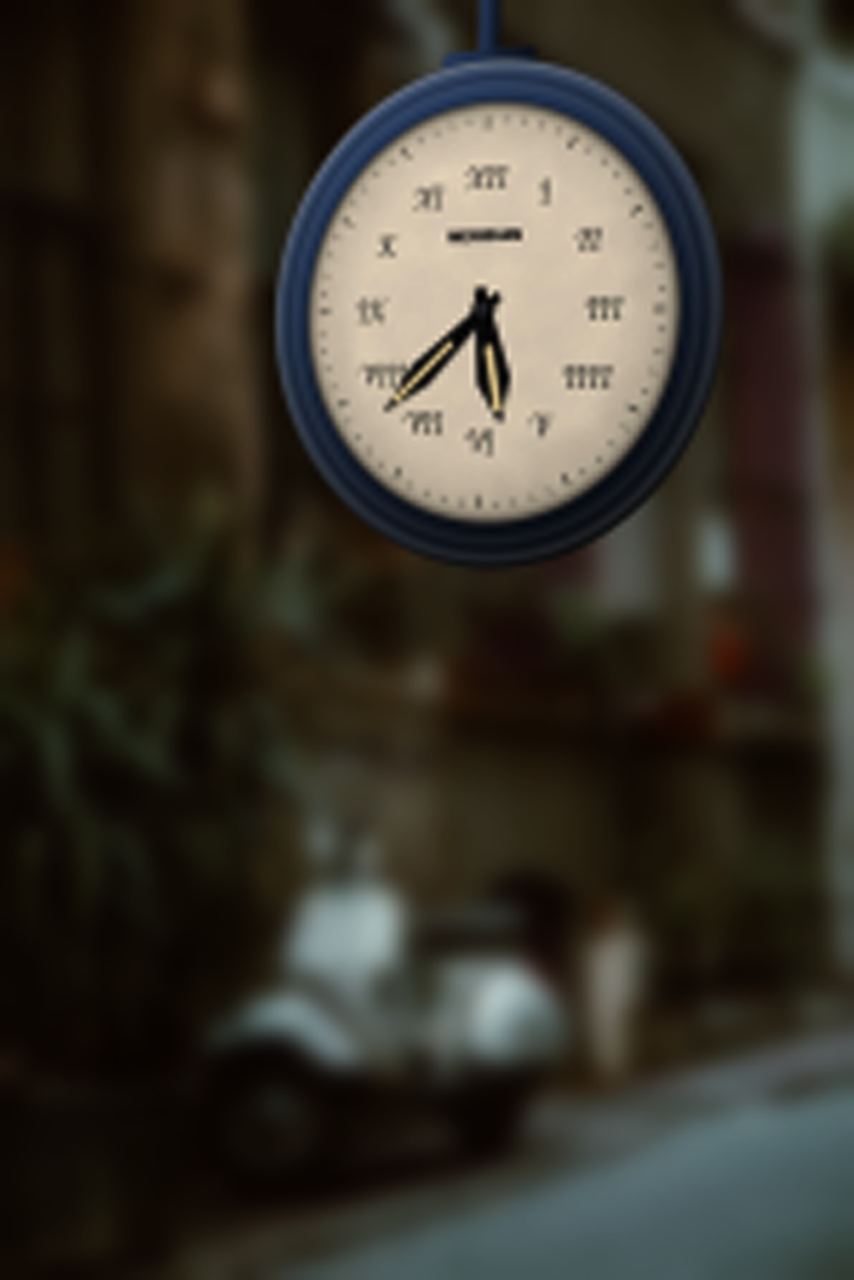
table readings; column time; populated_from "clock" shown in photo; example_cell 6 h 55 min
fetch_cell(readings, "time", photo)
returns 5 h 38 min
